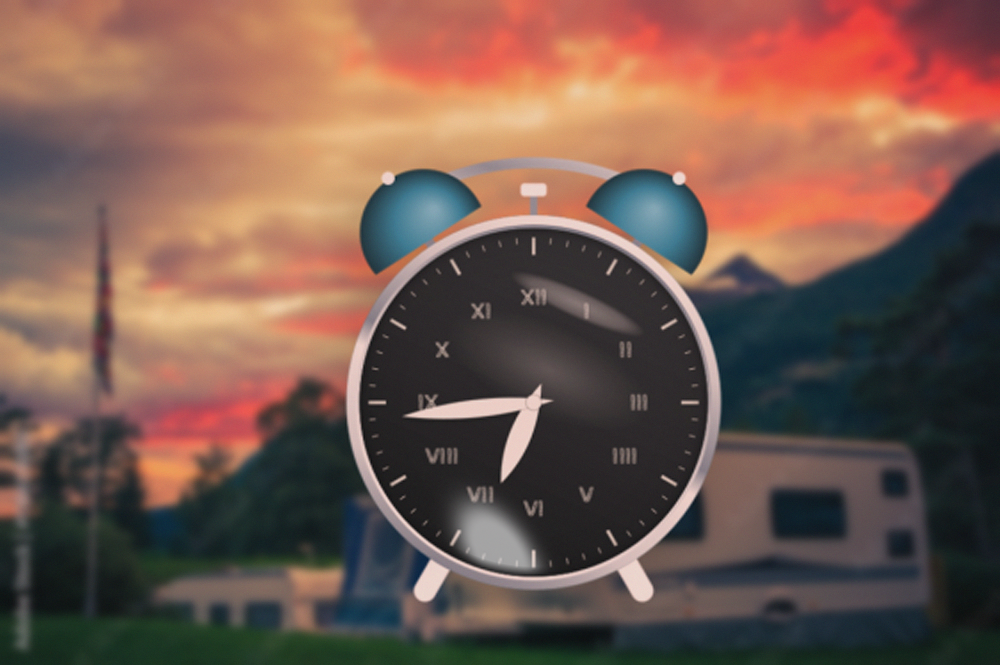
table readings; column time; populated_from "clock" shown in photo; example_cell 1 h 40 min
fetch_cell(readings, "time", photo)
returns 6 h 44 min
